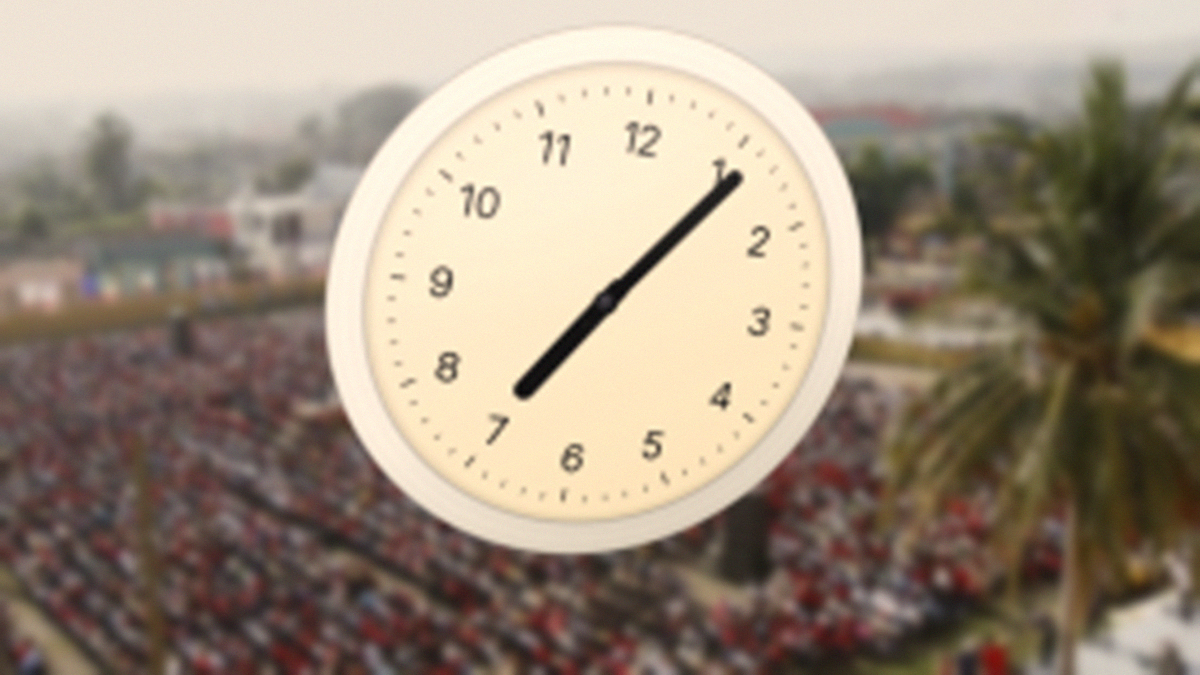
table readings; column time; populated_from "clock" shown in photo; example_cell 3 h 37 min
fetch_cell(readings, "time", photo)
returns 7 h 06 min
